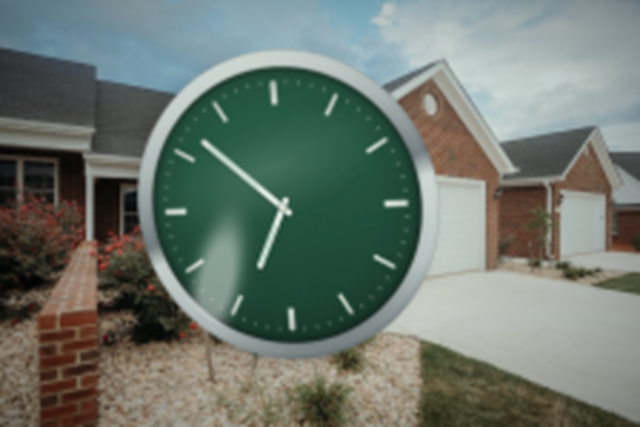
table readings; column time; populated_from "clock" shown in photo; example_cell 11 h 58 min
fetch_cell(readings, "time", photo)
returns 6 h 52 min
